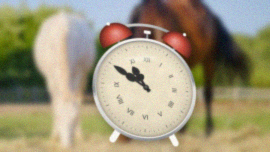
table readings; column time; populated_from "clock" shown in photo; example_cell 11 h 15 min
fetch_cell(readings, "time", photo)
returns 10 h 50 min
